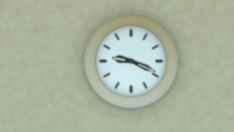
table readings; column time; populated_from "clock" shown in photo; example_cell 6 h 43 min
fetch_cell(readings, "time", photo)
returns 9 h 19 min
